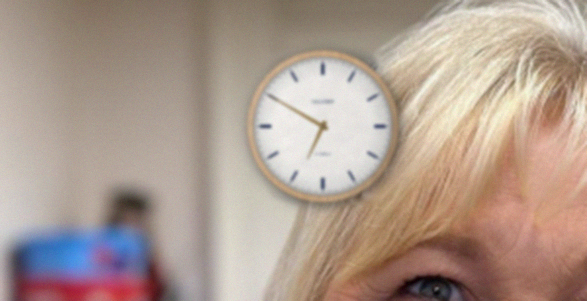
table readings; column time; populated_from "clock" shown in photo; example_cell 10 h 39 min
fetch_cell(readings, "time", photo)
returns 6 h 50 min
